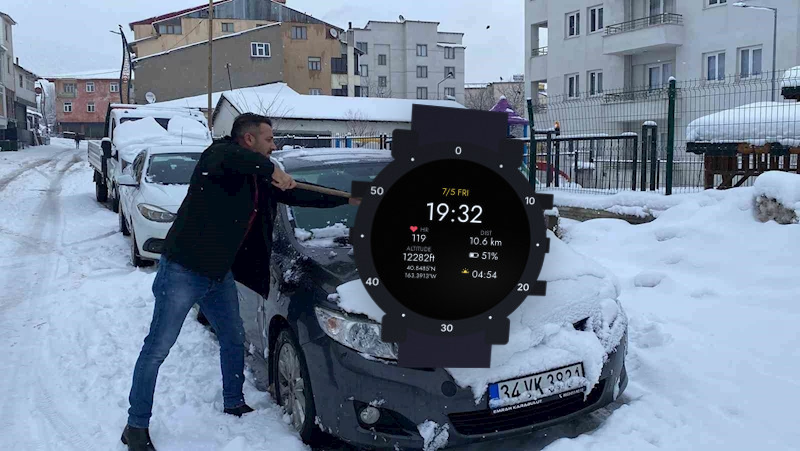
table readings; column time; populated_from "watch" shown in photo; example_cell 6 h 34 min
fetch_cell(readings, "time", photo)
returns 19 h 32 min
